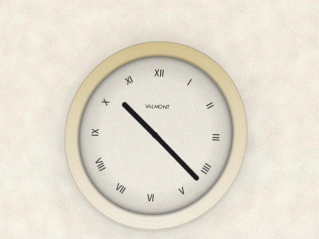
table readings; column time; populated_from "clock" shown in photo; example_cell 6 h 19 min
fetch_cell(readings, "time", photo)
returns 10 h 22 min
